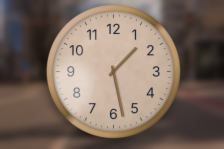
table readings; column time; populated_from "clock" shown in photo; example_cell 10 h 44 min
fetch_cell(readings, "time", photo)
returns 1 h 28 min
